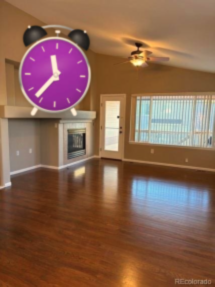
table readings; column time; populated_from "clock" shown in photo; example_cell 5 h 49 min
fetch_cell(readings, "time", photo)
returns 11 h 37 min
